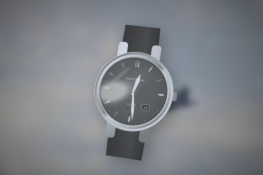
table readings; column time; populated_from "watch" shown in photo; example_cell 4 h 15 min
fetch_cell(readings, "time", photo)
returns 12 h 29 min
